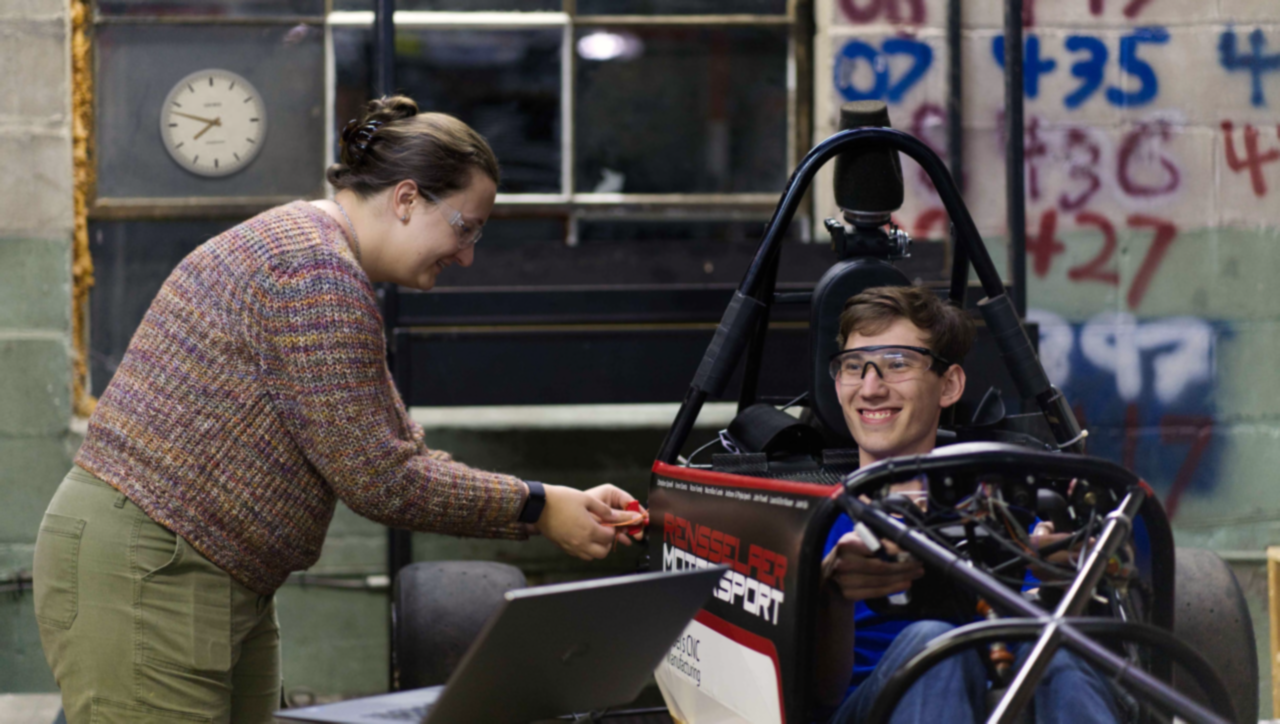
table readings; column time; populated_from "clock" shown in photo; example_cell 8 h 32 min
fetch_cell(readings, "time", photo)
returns 7 h 48 min
